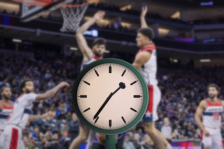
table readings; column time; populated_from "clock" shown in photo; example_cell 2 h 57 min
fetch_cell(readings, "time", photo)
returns 1 h 36 min
